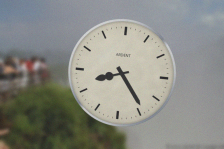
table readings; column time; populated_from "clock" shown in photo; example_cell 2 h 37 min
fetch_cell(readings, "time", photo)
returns 8 h 24 min
